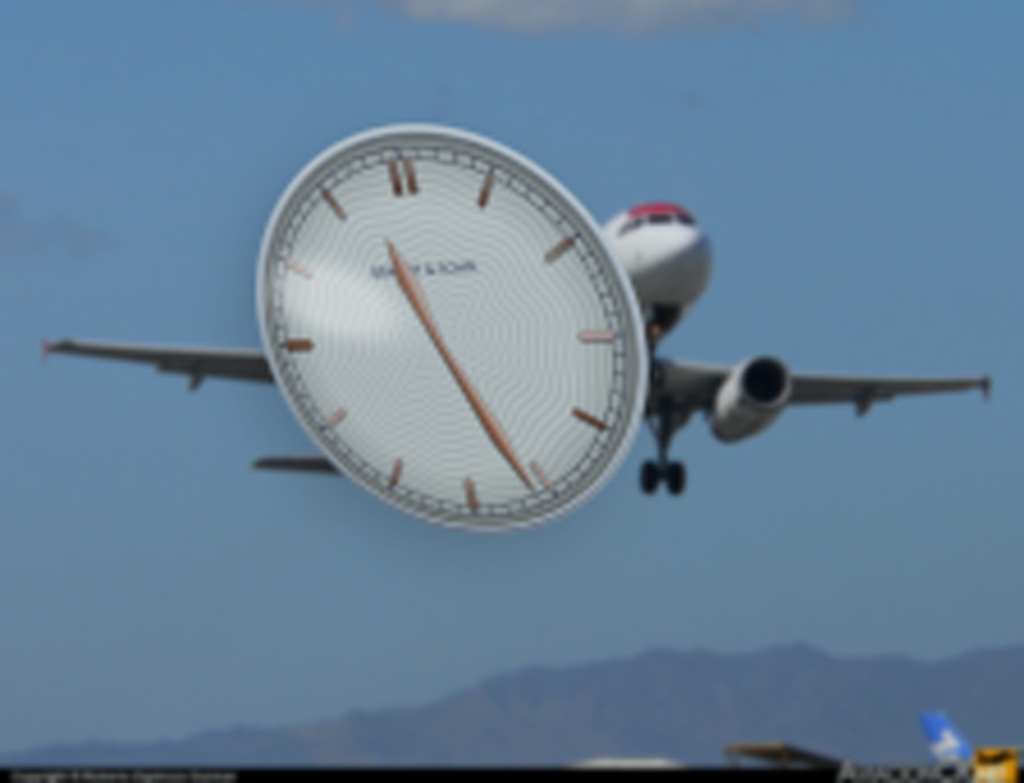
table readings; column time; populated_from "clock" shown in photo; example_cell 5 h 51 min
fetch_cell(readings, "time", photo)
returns 11 h 26 min
